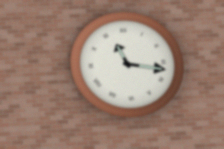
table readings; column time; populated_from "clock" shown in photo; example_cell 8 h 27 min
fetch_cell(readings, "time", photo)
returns 11 h 17 min
